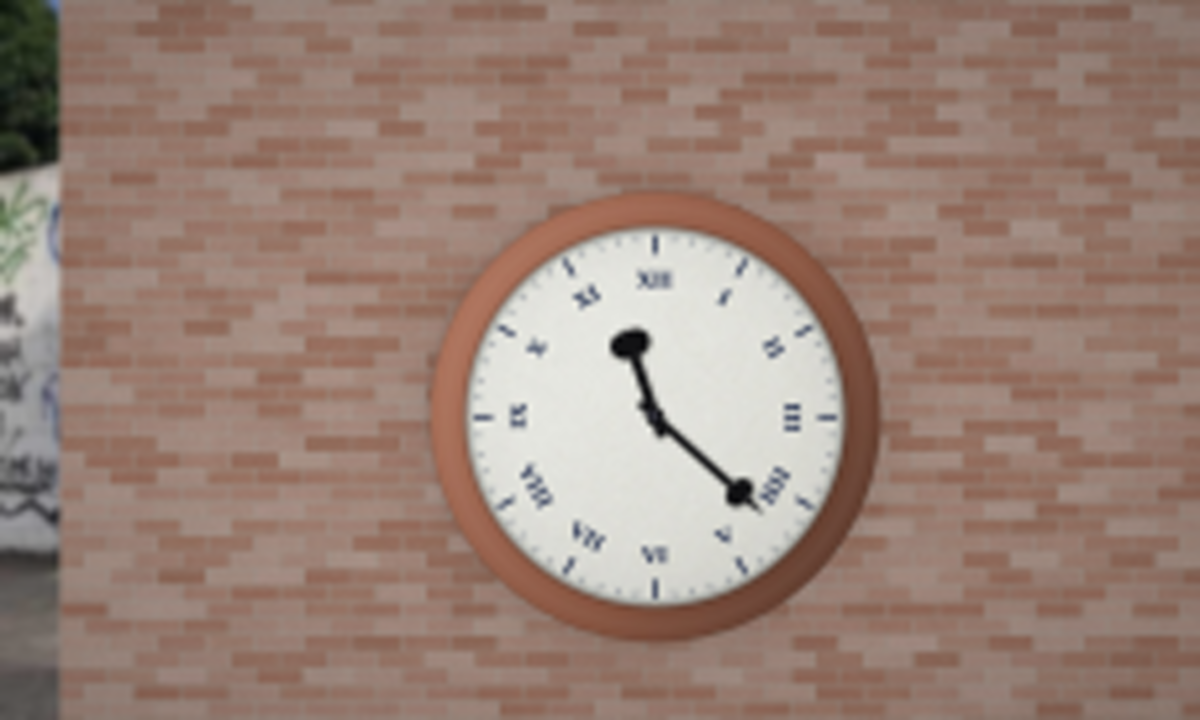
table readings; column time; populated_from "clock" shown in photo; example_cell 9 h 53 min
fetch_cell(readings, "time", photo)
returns 11 h 22 min
